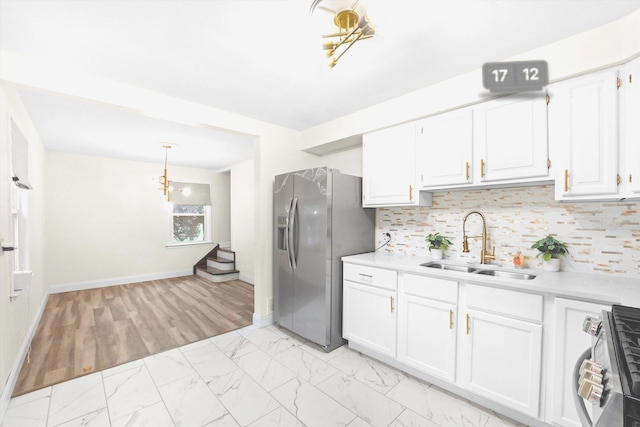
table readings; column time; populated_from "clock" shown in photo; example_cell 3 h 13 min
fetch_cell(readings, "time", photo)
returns 17 h 12 min
